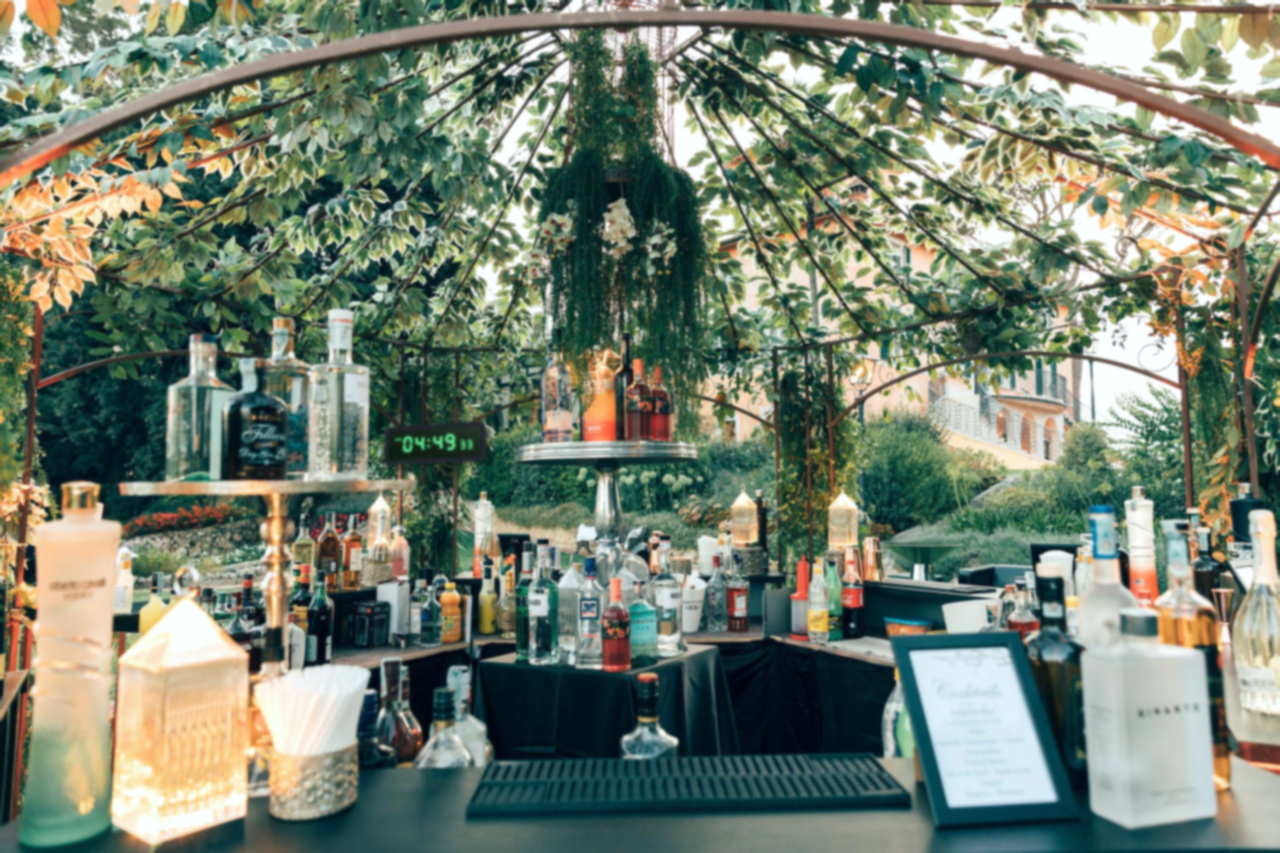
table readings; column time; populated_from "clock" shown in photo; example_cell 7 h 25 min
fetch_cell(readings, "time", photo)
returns 4 h 49 min
